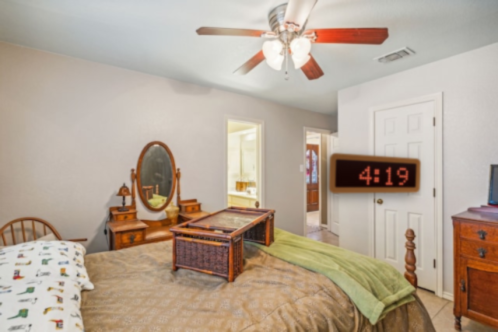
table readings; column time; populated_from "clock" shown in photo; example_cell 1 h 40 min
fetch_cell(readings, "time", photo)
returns 4 h 19 min
